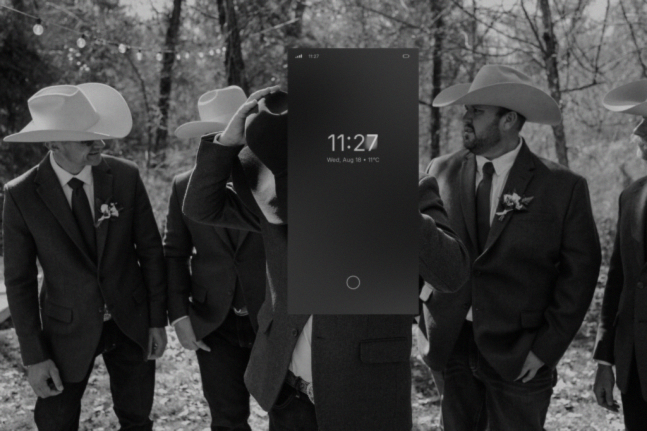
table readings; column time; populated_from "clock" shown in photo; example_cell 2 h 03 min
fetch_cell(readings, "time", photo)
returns 11 h 27 min
